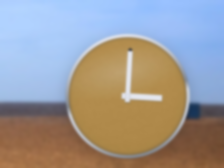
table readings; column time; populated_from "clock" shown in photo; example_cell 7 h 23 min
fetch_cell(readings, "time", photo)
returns 3 h 00 min
